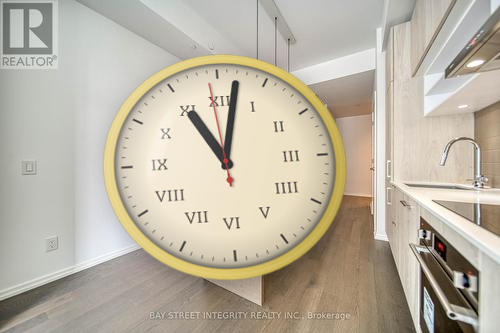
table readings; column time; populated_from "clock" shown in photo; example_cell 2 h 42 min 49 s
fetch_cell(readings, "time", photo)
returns 11 h 01 min 59 s
